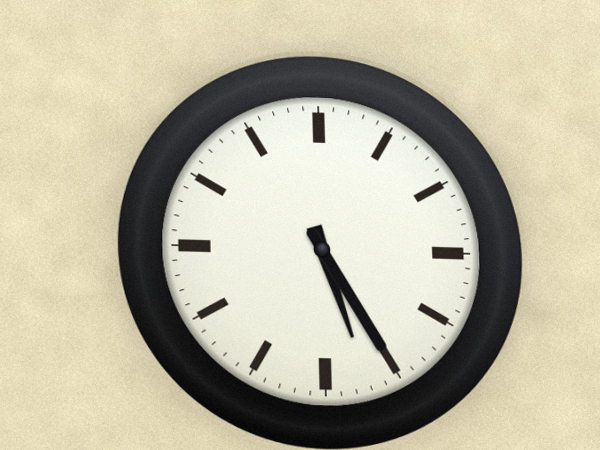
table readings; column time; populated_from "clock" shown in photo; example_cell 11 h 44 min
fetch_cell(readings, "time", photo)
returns 5 h 25 min
